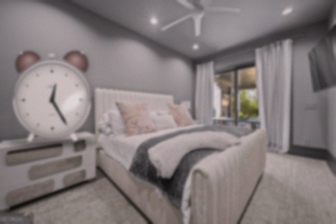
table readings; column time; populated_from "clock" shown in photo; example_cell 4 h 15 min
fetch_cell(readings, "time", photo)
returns 12 h 25 min
